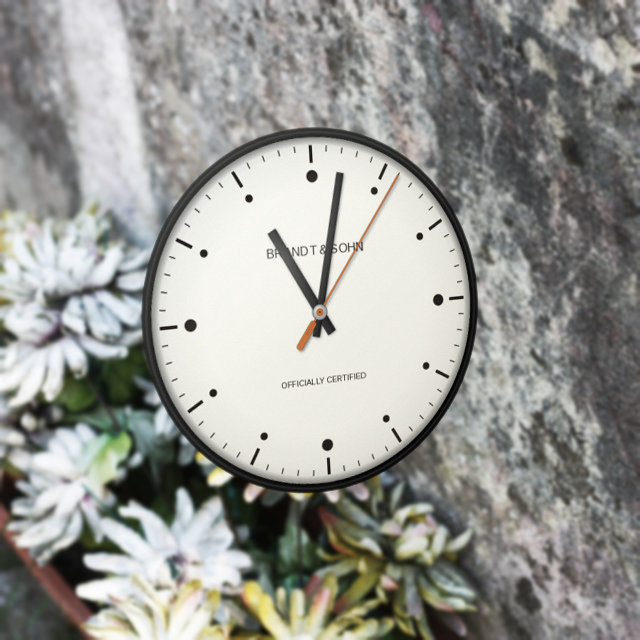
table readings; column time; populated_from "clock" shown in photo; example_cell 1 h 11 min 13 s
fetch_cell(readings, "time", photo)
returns 11 h 02 min 06 s
